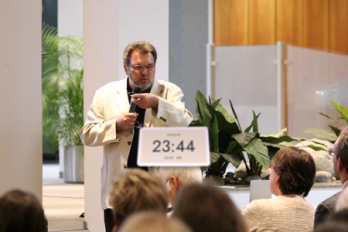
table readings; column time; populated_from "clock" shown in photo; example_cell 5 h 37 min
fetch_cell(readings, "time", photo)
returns 23 h 44 min
